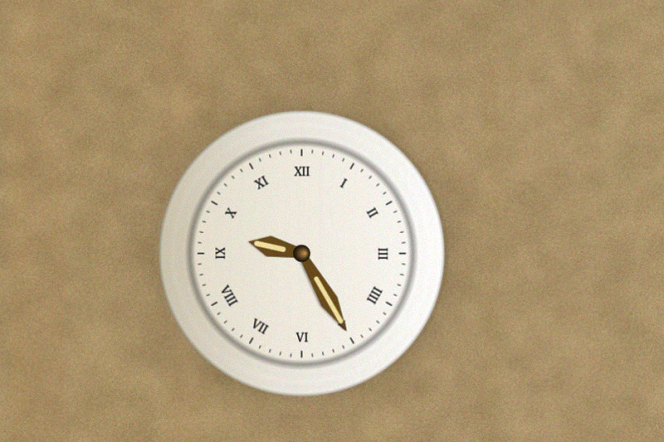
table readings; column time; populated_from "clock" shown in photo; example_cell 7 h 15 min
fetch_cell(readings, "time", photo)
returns 9 h 25 min
